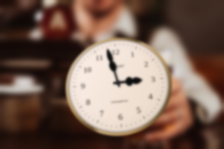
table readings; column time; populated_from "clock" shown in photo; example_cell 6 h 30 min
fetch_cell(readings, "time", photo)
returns 2 h 58 min
